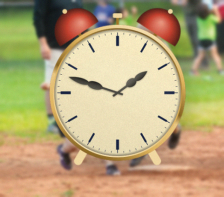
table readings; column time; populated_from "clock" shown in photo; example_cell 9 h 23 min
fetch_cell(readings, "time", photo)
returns 1 h 48 min
